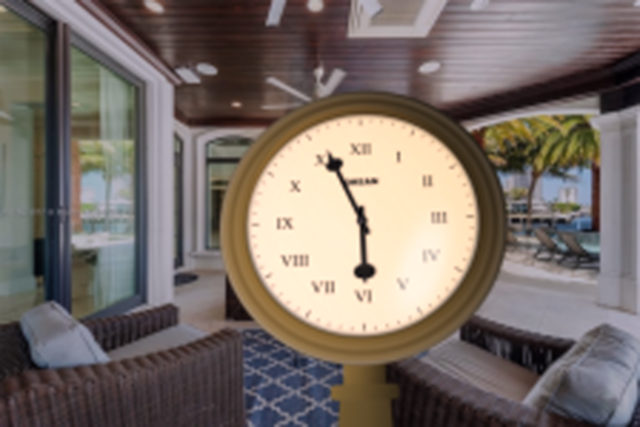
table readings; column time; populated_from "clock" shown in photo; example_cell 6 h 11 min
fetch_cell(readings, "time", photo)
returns 5 h 56 min
